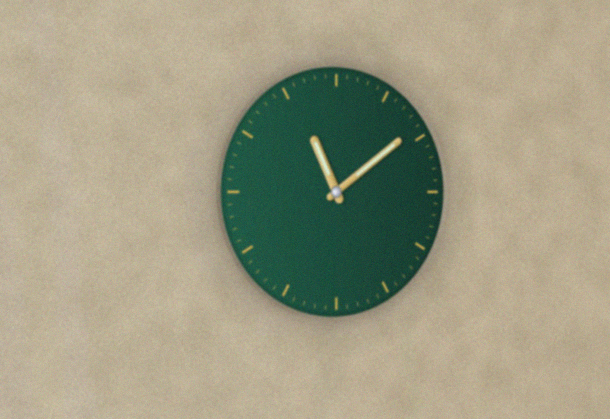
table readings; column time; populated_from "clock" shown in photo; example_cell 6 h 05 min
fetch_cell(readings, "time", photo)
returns 11 h 09 min
